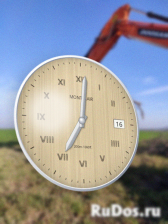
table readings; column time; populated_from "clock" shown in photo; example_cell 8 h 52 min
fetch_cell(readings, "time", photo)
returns 7 h 01 min
